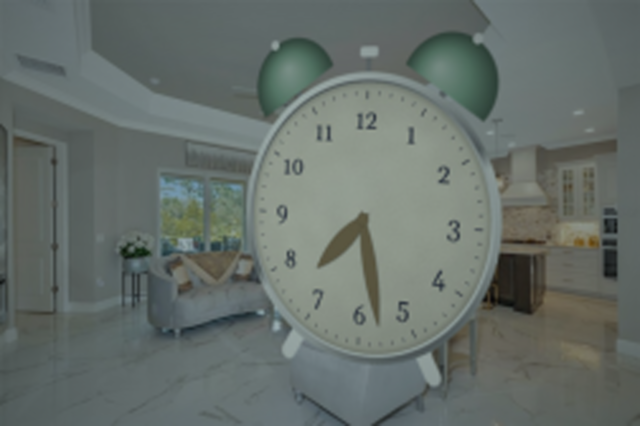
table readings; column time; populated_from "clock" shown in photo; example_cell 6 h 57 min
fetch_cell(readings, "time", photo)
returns 7 h 28 min
